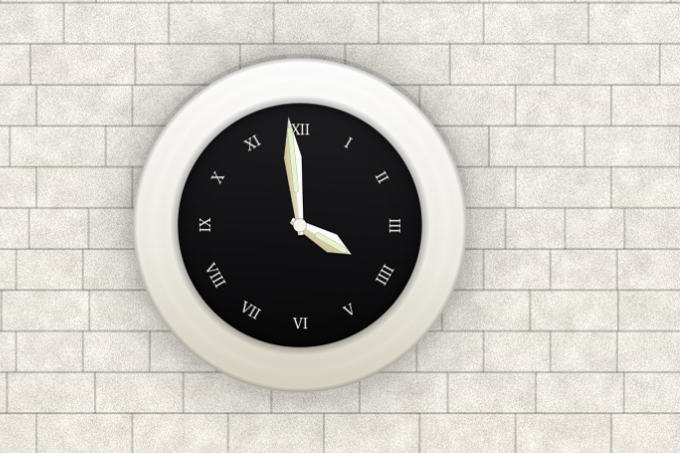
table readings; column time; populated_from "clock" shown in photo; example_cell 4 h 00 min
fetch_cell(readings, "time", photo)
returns 3 h 59 min
